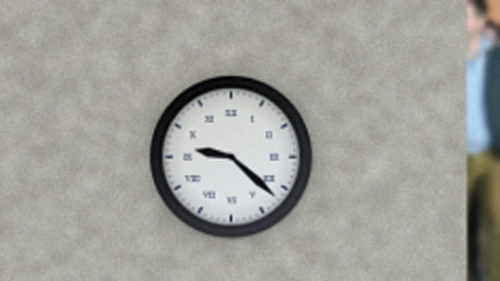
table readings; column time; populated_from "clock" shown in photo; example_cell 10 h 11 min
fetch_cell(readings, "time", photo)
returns 9 h 22 min
